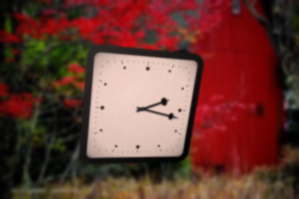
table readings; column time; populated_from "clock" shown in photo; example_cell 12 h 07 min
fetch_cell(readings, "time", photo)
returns 2 h 17 min
